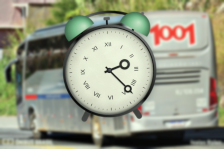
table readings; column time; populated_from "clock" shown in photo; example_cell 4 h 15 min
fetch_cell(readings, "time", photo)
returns 2 h 23 min
